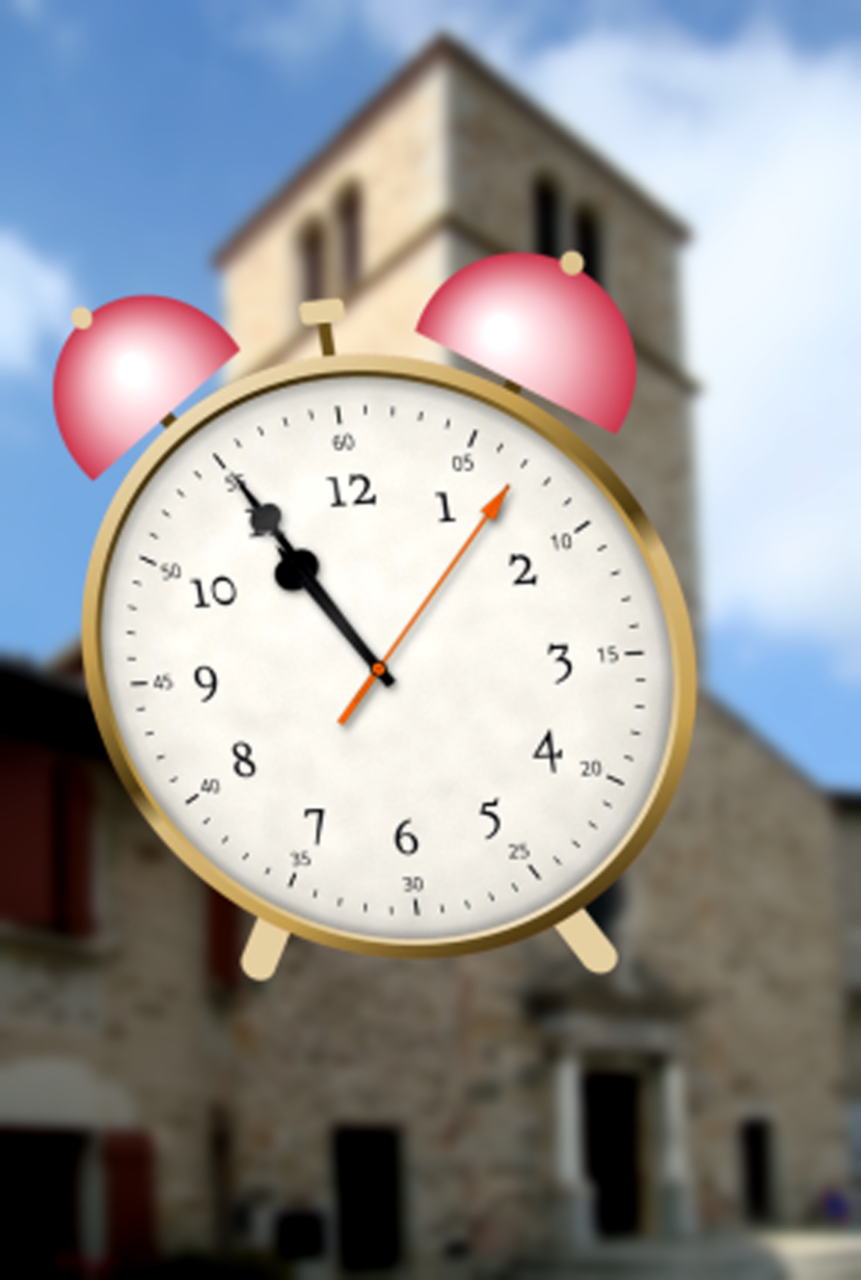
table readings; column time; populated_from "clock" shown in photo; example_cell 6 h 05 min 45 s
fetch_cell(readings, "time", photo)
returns 10 h 55 min 07 s
